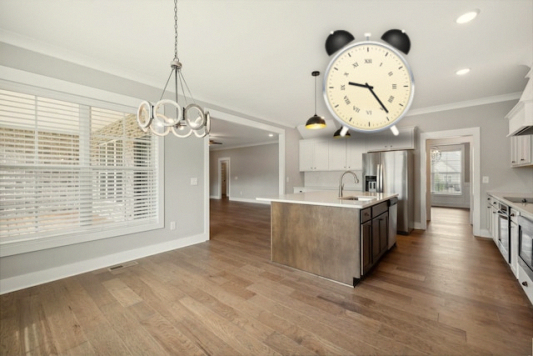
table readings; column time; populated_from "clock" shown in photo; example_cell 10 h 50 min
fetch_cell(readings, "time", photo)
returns 9 h 24 min
